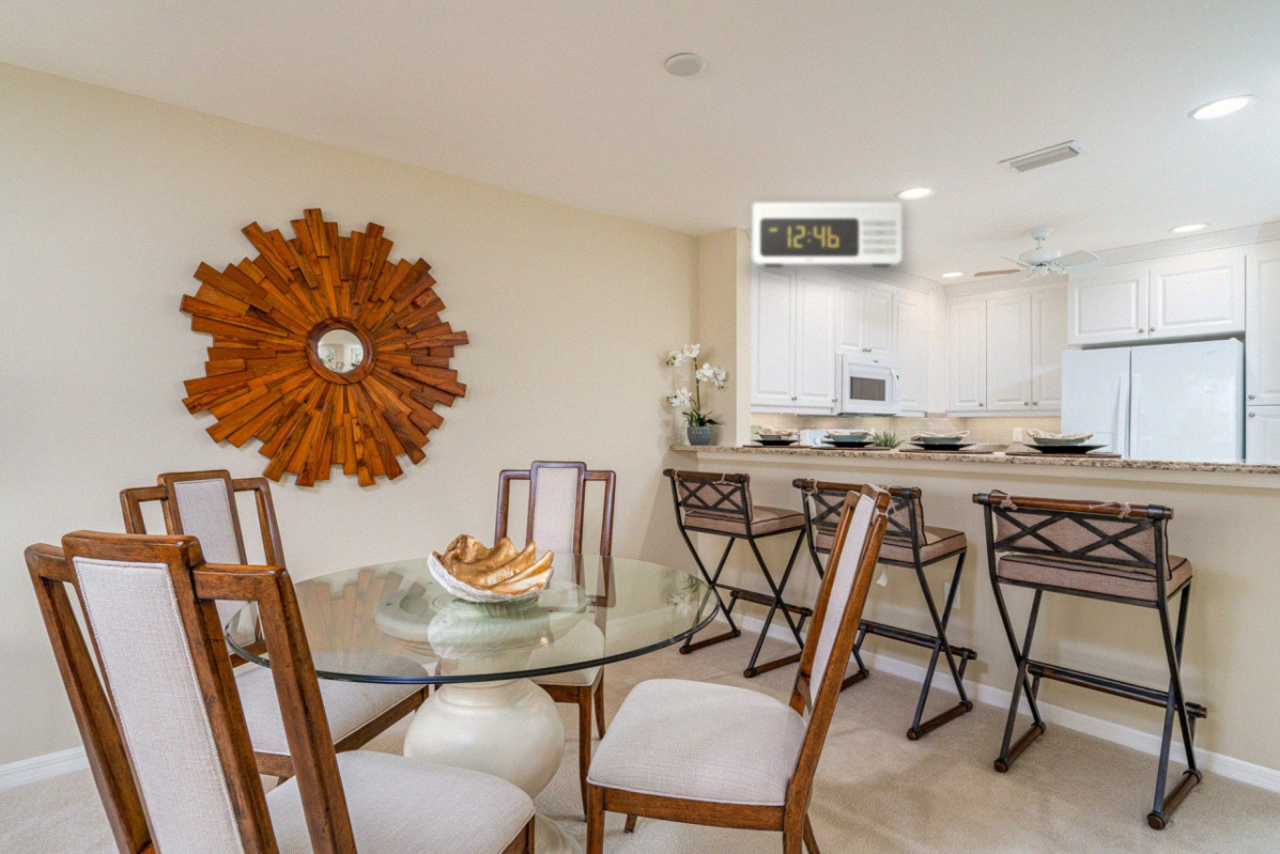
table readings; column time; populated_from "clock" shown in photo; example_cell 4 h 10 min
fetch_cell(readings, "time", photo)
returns 12 h 46 min
